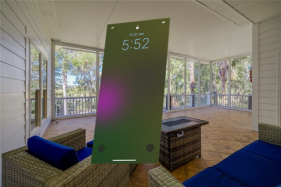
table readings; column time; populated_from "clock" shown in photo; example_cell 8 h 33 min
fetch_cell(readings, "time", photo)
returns 5 h 52 min
